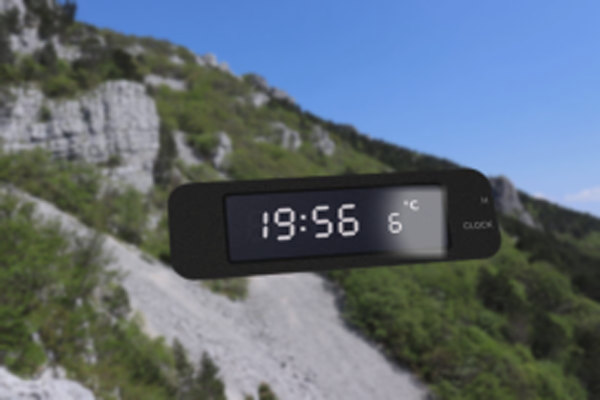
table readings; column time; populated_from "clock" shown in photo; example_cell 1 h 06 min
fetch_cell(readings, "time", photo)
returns 19 h 56 min
